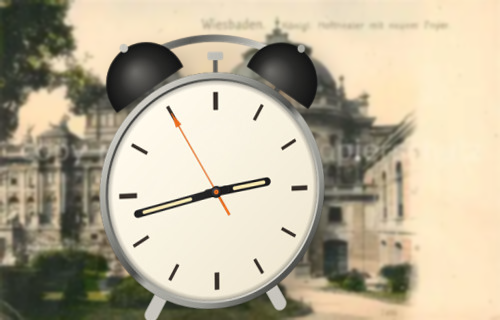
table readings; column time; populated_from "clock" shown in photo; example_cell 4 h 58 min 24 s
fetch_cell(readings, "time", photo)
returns 2 h 42 min 55 s
